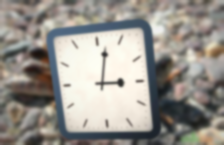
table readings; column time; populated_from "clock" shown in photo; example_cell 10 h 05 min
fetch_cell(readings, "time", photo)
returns 3 h 02 min
